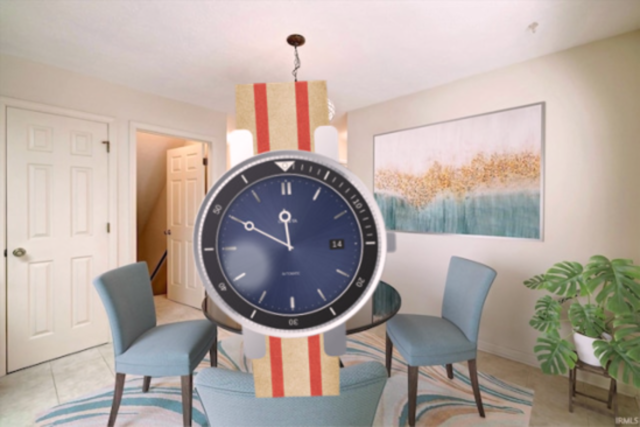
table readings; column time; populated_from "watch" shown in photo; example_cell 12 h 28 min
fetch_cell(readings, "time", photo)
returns 11 h 50 min
